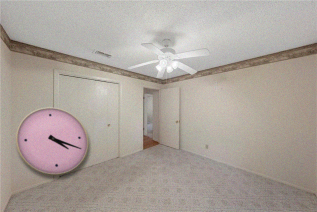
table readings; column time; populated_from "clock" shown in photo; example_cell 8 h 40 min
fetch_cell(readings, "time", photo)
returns 4 h 19 min
